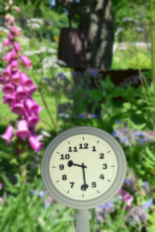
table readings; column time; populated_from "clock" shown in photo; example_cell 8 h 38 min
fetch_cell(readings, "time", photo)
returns 9 h 29 min
